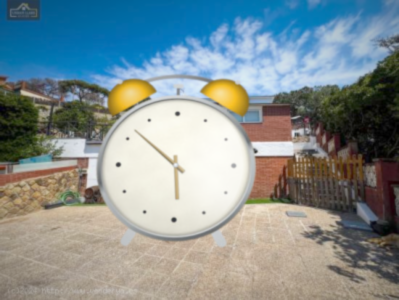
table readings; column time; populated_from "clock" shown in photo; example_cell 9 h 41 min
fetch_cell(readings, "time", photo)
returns 5 h 52 min
